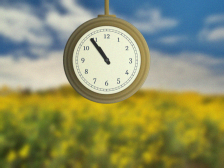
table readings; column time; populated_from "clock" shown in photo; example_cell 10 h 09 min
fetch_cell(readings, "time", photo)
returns 10 h 54 min
